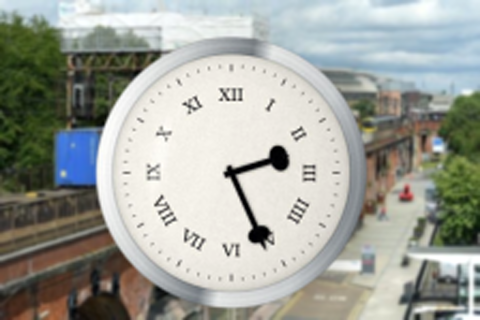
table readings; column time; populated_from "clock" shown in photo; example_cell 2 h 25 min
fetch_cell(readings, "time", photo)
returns 2 h 26 min
